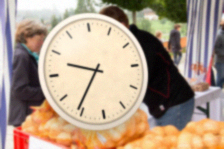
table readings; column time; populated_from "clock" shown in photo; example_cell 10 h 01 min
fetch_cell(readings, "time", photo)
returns 9 h 36 min
